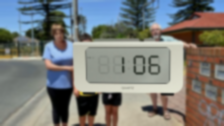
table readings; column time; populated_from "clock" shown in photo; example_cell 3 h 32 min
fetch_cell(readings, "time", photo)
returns 1 h 06 min
